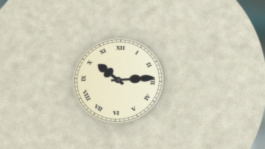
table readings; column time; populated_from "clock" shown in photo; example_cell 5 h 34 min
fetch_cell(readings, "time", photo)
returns 10 h 14 min
